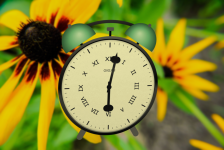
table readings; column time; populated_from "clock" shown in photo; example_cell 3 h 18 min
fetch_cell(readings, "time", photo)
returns 6 h 02 min
